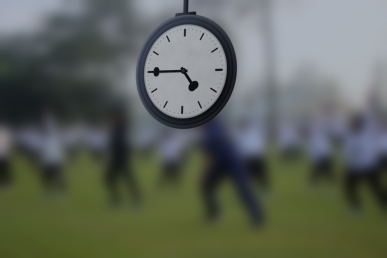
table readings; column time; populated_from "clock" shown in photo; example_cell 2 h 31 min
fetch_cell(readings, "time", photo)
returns 4 h 45 min
